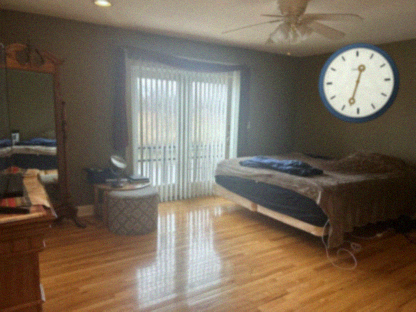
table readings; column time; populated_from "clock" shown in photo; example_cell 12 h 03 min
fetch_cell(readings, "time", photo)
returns 12 h 33 min
